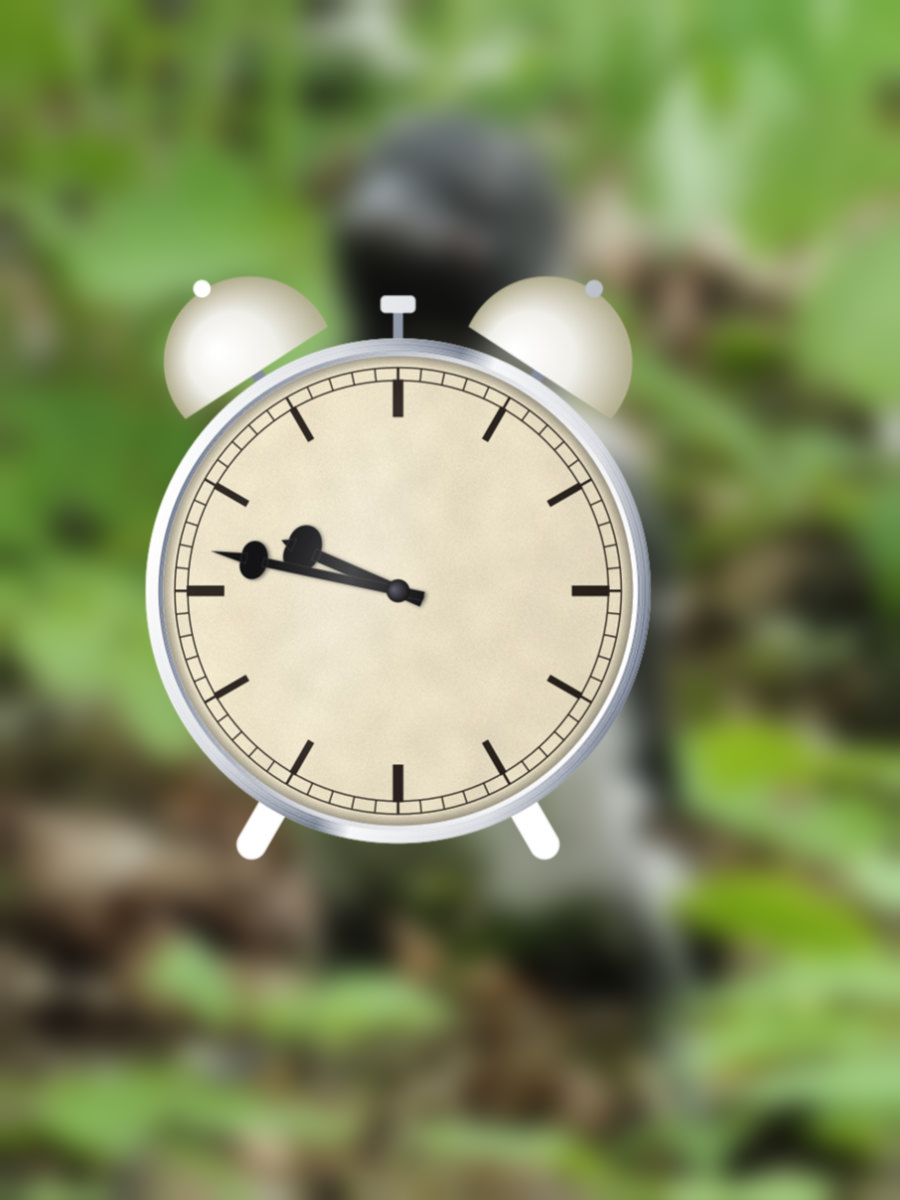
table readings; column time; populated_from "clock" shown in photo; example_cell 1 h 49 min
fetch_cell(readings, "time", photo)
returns 9 h 47 min
